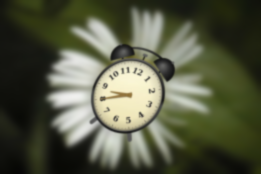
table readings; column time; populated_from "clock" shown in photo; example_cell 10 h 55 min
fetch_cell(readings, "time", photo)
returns 8 h 40 min
